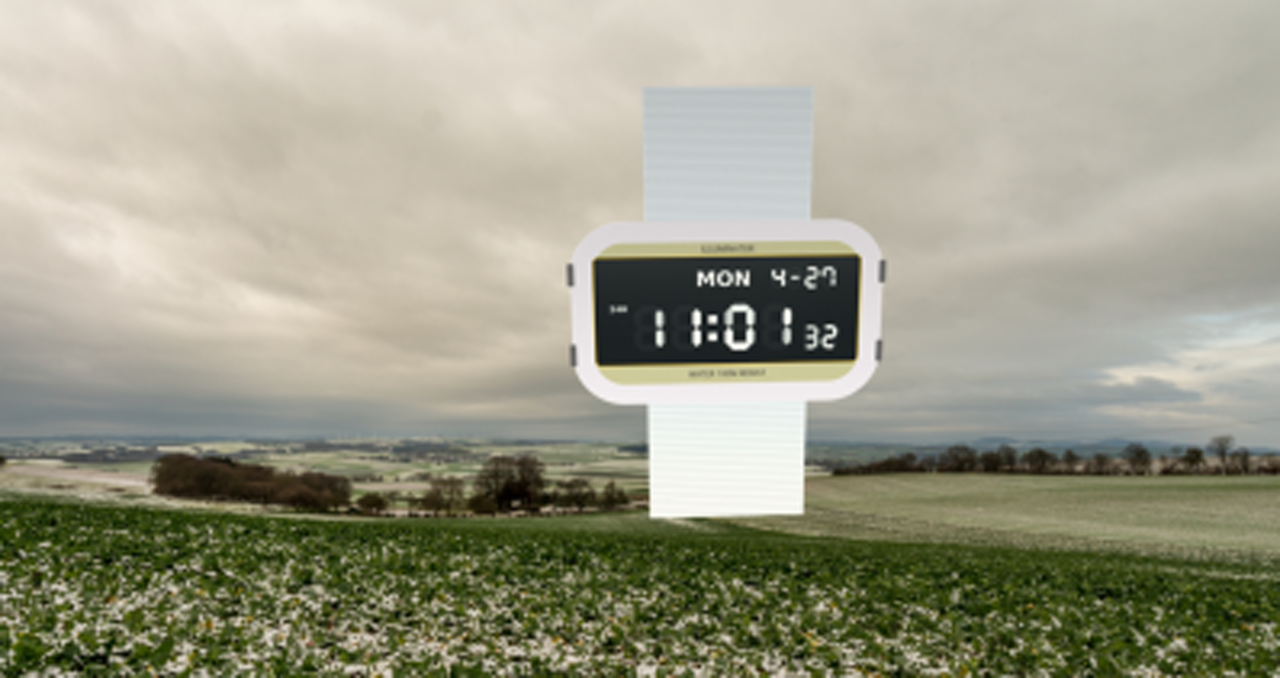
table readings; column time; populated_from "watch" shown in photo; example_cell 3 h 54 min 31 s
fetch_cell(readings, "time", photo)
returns 11 h 01 min 32 s
